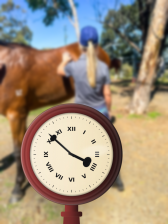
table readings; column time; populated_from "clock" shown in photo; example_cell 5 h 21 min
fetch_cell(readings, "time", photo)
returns 3 h 52 min
